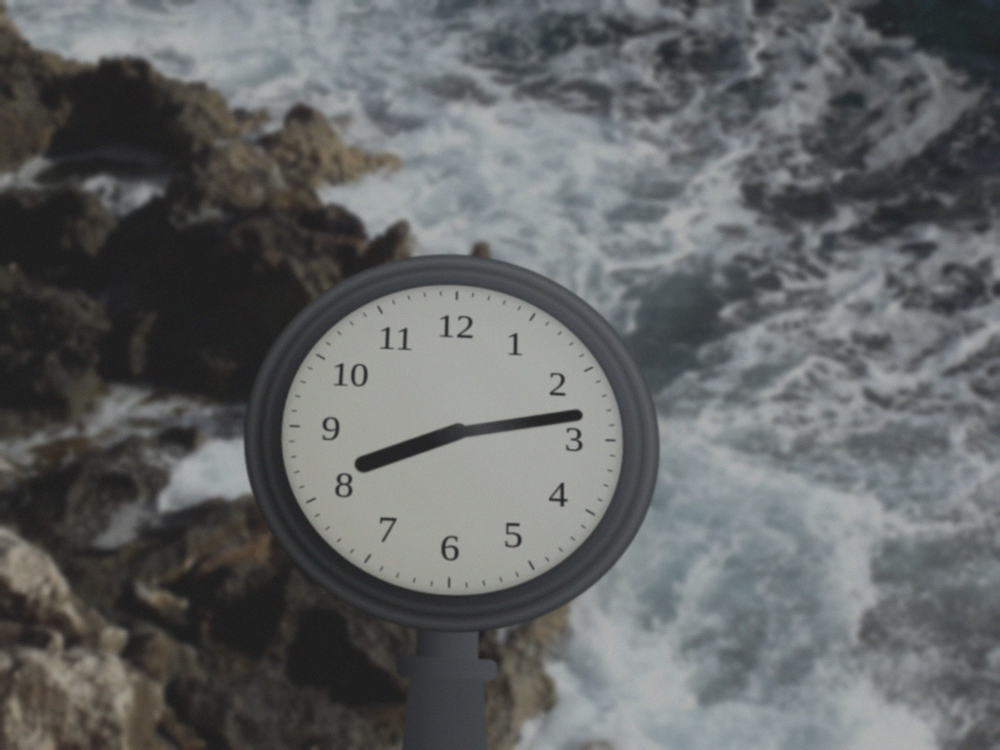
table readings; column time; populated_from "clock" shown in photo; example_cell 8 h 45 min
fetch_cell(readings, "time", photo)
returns 8 h 13 min
